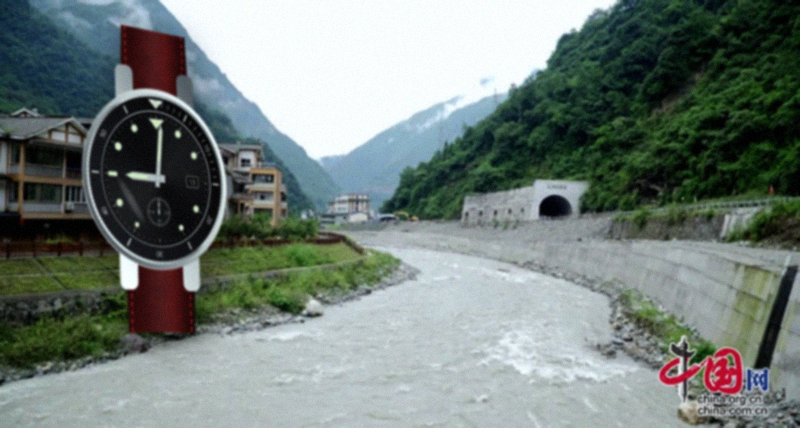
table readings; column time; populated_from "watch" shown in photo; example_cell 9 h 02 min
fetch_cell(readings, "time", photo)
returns 9 h 01 min
